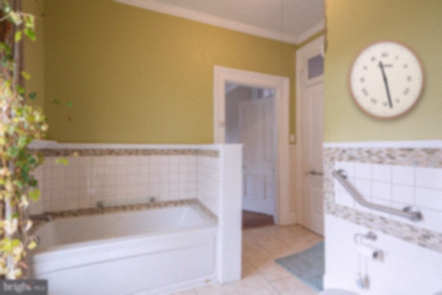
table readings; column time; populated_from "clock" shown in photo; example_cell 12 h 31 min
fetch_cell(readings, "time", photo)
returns 11 h 28 min
